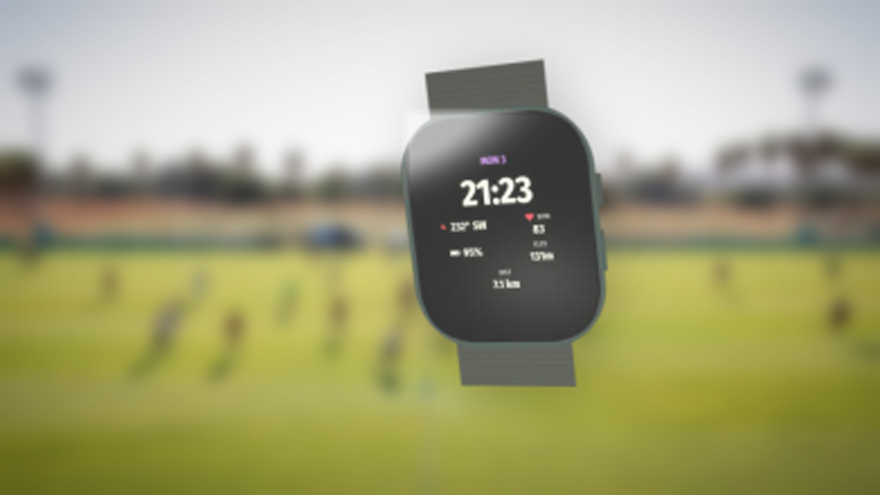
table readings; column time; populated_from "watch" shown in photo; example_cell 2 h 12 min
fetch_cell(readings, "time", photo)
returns 21 h 23 min
